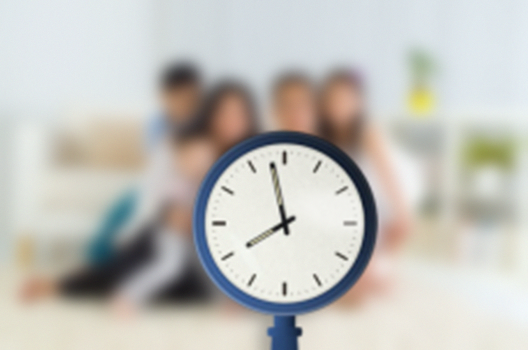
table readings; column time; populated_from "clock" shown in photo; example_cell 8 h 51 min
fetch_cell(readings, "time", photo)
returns 7 h 58 min
